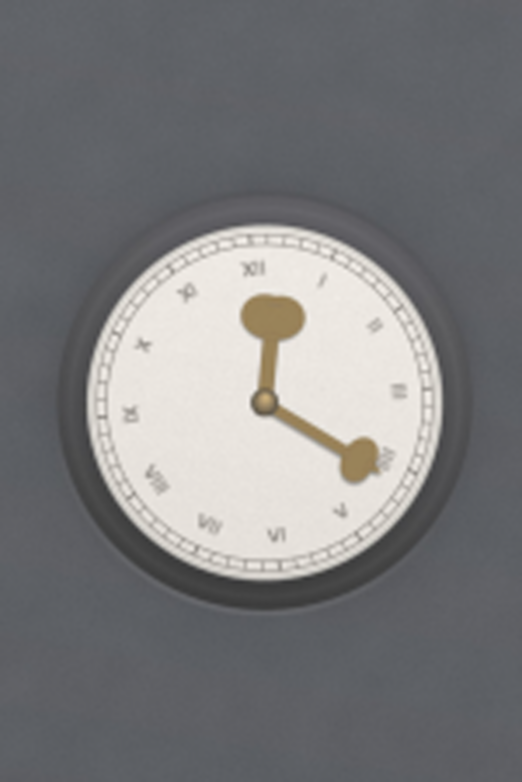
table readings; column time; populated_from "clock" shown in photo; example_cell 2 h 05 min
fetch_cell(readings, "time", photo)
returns 12 h 21 min
